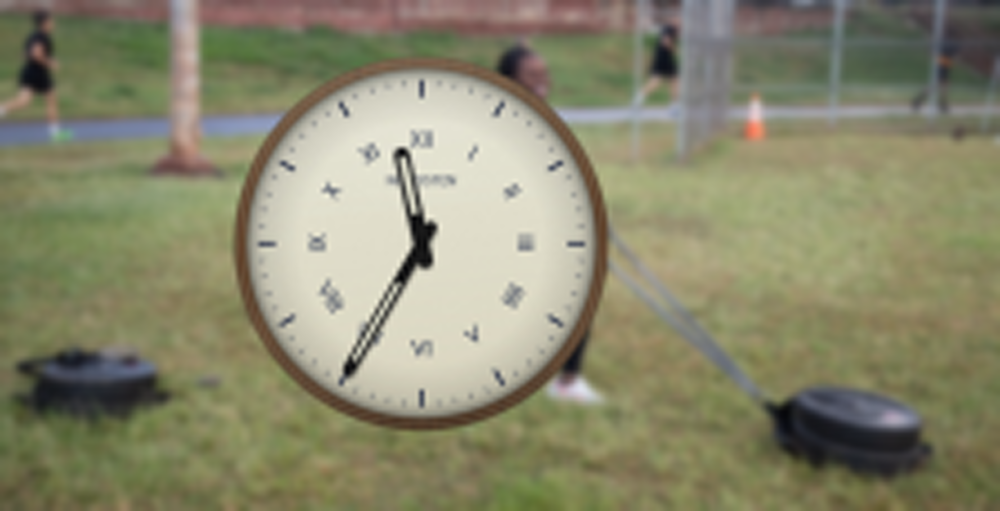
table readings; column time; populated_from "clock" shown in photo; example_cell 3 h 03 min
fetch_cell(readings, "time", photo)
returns 11 h 35 min
